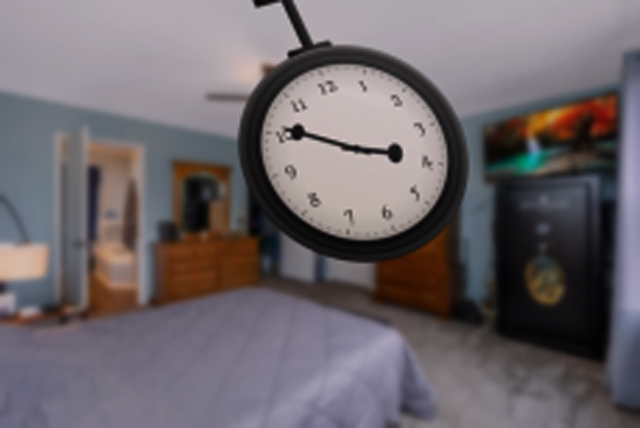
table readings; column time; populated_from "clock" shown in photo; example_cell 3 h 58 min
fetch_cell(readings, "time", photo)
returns 3 h 51 min
